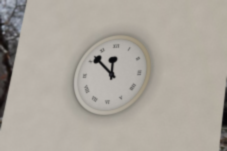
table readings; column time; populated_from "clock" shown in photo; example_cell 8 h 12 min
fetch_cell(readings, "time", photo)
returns 11 h 52 min
